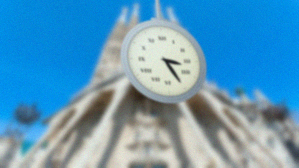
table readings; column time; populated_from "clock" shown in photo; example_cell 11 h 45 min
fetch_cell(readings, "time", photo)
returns 3 h 25 min
